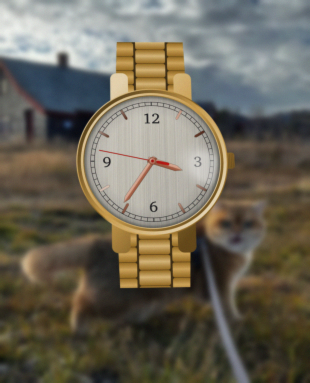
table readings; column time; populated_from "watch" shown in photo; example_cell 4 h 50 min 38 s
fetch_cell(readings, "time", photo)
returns 3 h 35 min 47 s
